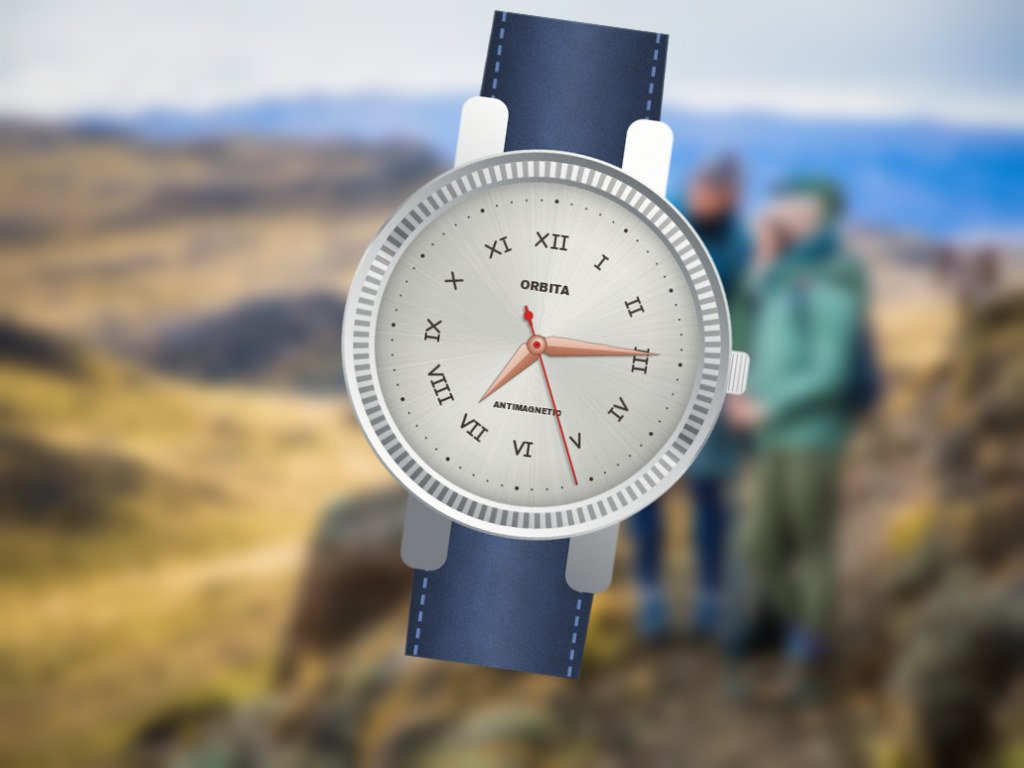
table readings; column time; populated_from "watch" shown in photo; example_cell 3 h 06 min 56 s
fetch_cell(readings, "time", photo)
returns 7 h 14 min 26 s
